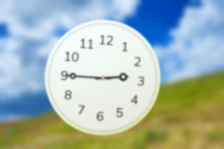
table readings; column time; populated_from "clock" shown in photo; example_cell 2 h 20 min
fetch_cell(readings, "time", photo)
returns 2 h 45 min
